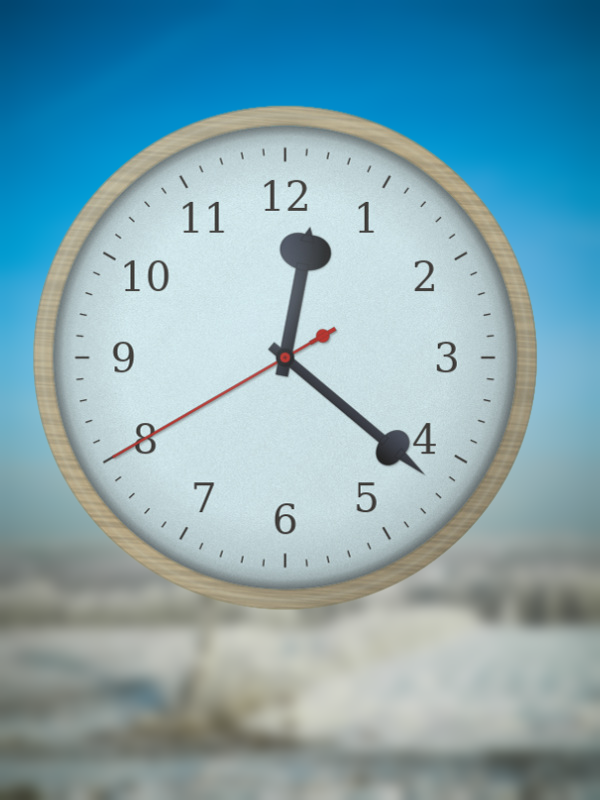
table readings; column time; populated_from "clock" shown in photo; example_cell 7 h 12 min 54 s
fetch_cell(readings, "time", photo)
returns 12 h 21 min 40 s
